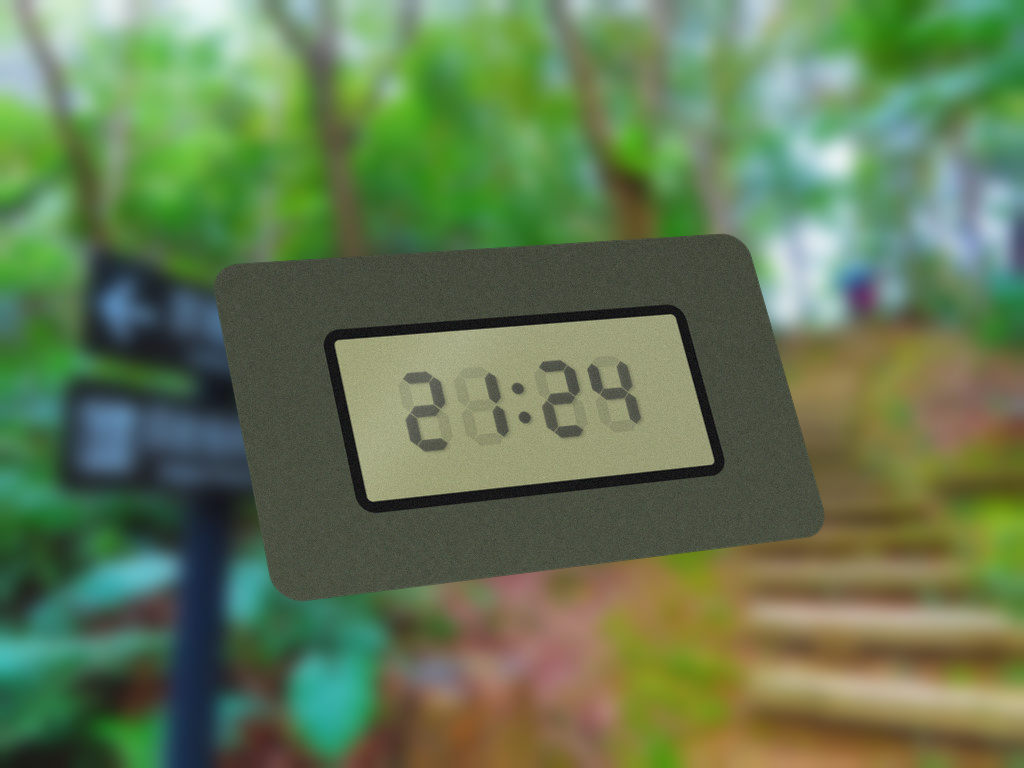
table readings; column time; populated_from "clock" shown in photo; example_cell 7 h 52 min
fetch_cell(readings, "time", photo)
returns 21 h 24 min
